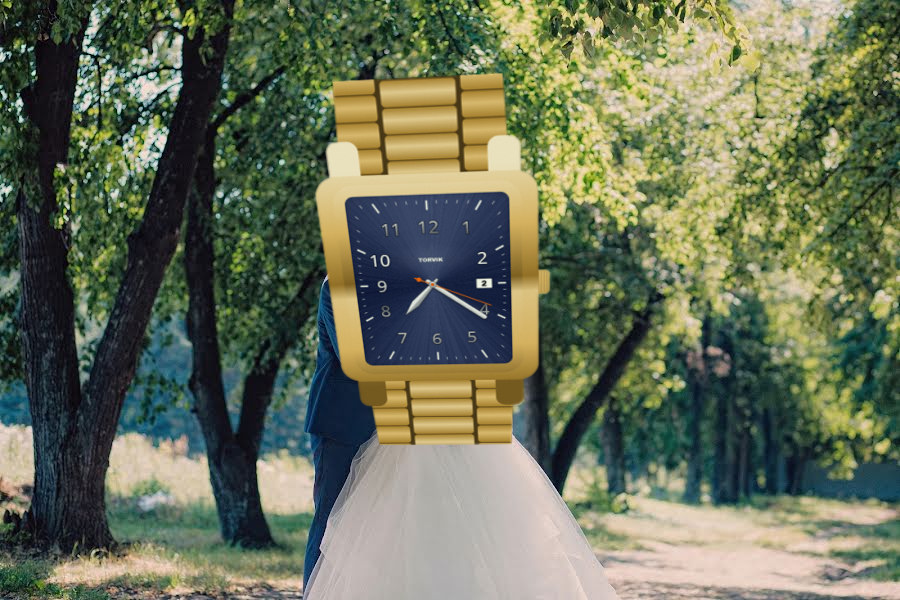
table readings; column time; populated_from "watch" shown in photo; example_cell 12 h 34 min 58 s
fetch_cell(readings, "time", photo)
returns 7 h 21 min 19 s
